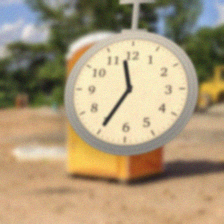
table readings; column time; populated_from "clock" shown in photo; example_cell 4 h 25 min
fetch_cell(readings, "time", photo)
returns 11 h 35 min
